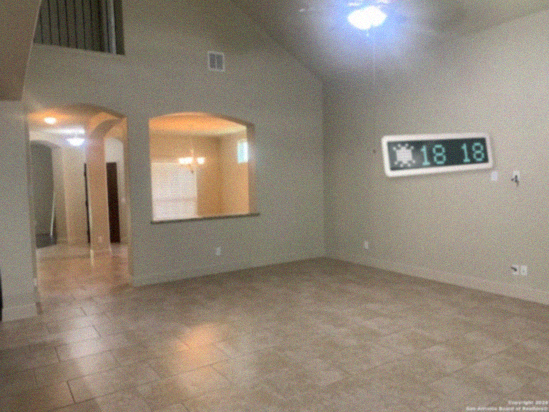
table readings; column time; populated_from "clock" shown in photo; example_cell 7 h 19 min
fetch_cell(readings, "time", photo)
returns 18 h 18 min
